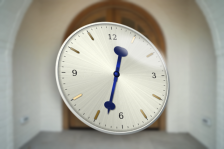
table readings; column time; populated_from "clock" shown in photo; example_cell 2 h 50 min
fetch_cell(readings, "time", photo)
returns 12 h 33 min
